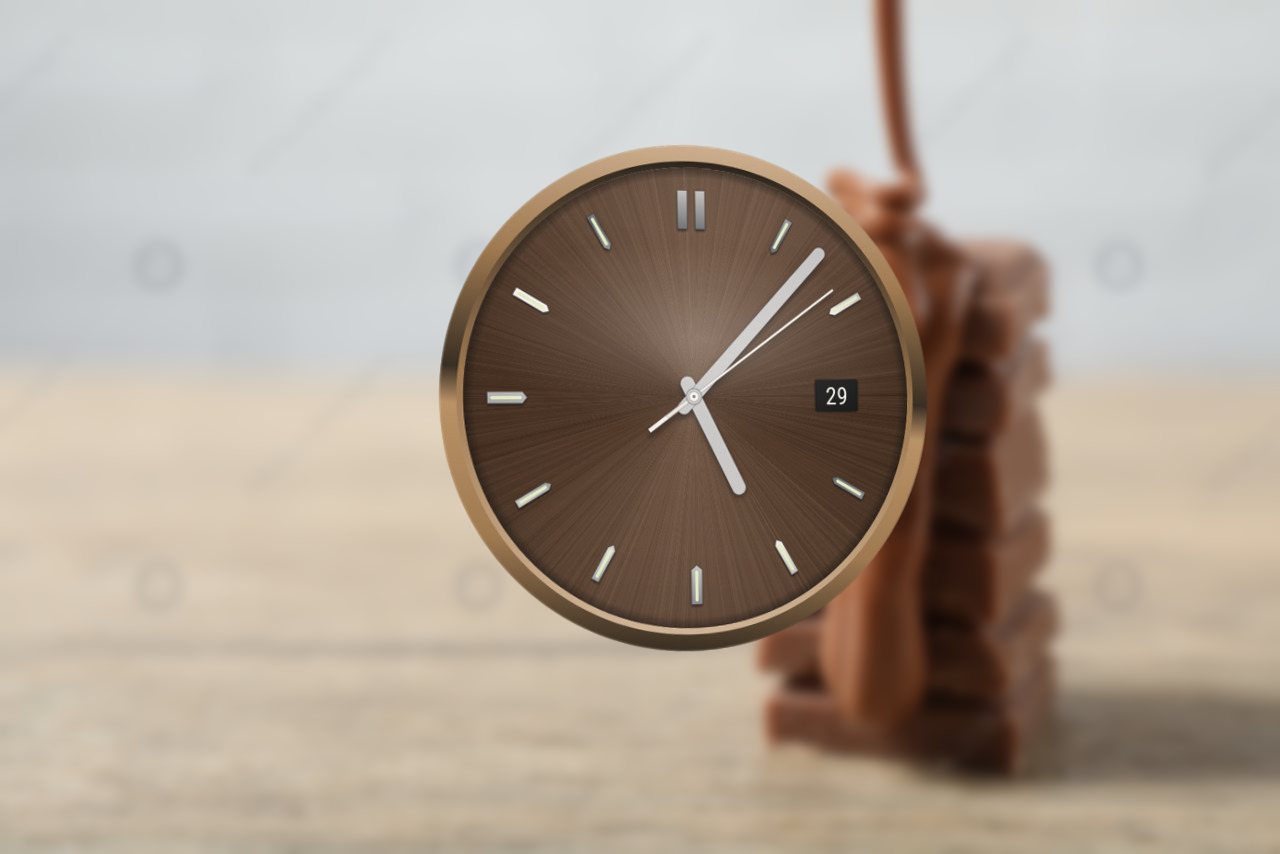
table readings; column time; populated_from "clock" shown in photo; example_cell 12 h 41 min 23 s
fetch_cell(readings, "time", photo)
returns 5 h 07 min 09 s
